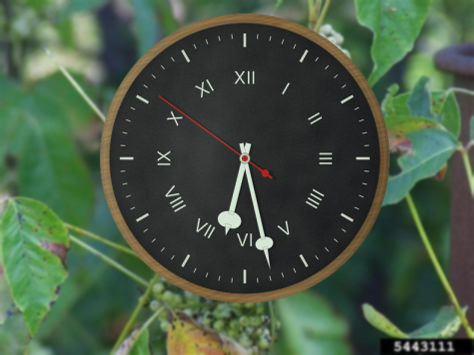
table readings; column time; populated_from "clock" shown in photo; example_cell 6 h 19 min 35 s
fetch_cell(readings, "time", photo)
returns 6 h 27 min 51 s
